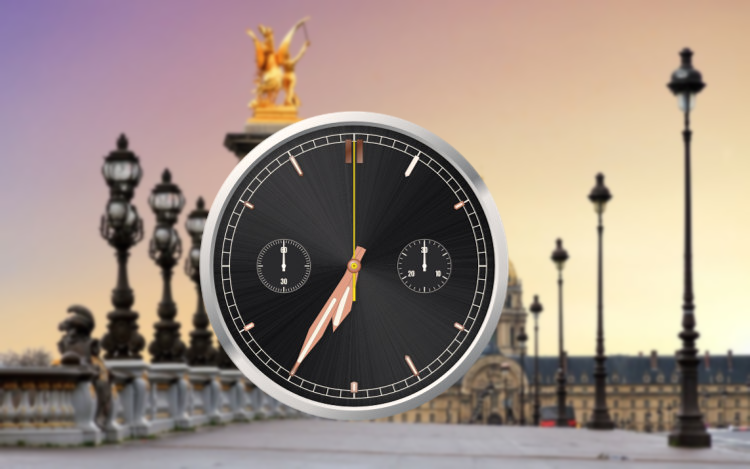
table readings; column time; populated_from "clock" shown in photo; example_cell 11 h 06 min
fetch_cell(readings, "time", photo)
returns 6 h 35 min
